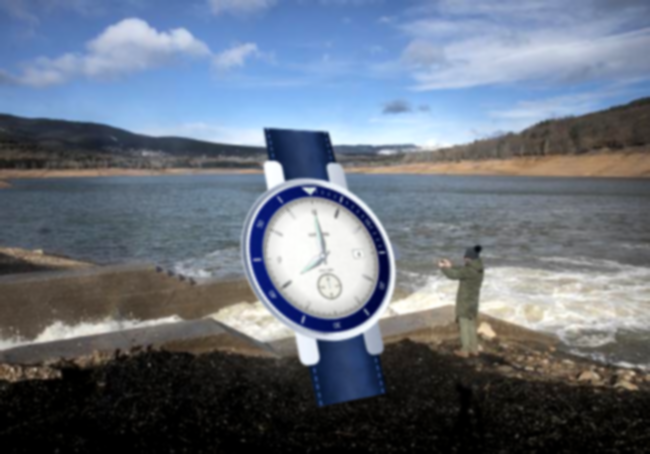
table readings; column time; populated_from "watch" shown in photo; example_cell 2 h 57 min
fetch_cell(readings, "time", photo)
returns 8 h 00 min
